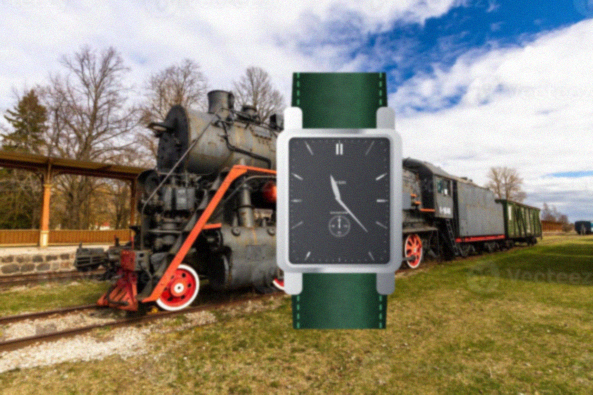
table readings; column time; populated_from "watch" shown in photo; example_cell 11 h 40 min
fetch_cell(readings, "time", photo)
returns 11 h 23 min
